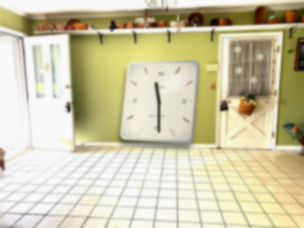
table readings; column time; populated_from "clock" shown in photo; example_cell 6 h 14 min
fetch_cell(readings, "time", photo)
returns 11 h 29 min
